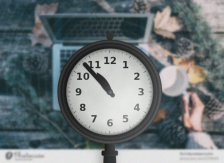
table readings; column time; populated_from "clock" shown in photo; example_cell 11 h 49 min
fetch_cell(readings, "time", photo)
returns 10 h 53 min
